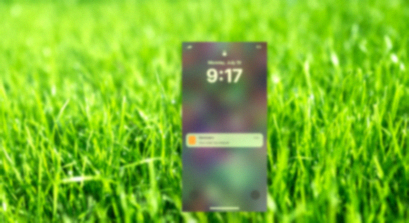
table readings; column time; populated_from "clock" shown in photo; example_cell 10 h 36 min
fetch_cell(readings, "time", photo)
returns 9 h 17 min
